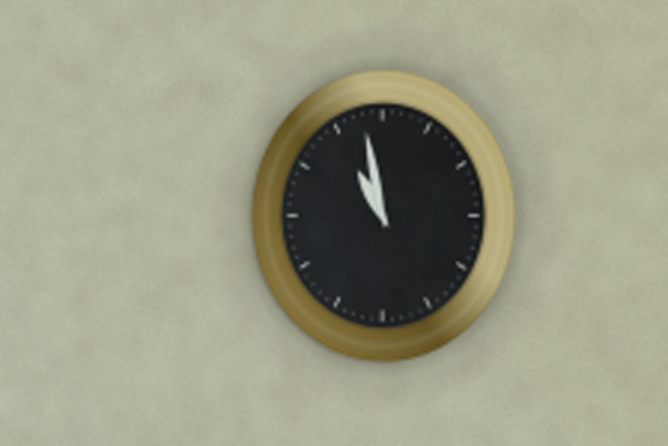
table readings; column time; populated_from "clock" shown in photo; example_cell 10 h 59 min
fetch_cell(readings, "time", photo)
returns 10 h 58 min
